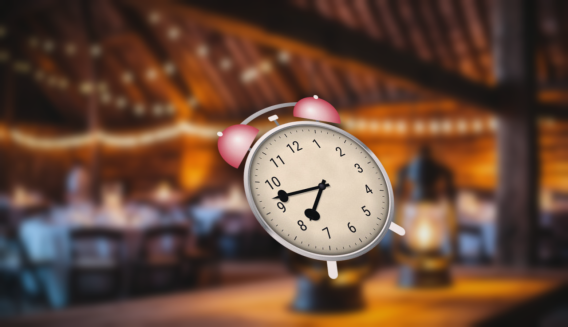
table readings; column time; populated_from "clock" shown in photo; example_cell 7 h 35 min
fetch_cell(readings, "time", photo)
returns 7 h 47 min
